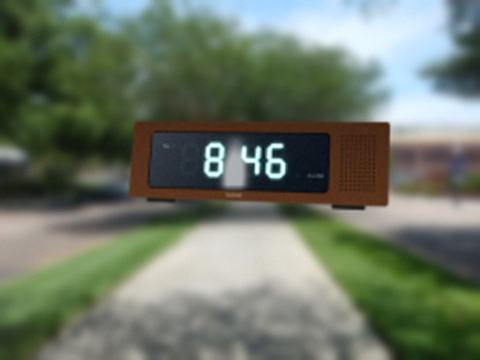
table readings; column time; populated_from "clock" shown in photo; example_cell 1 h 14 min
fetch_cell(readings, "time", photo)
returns 8 h 46 min
